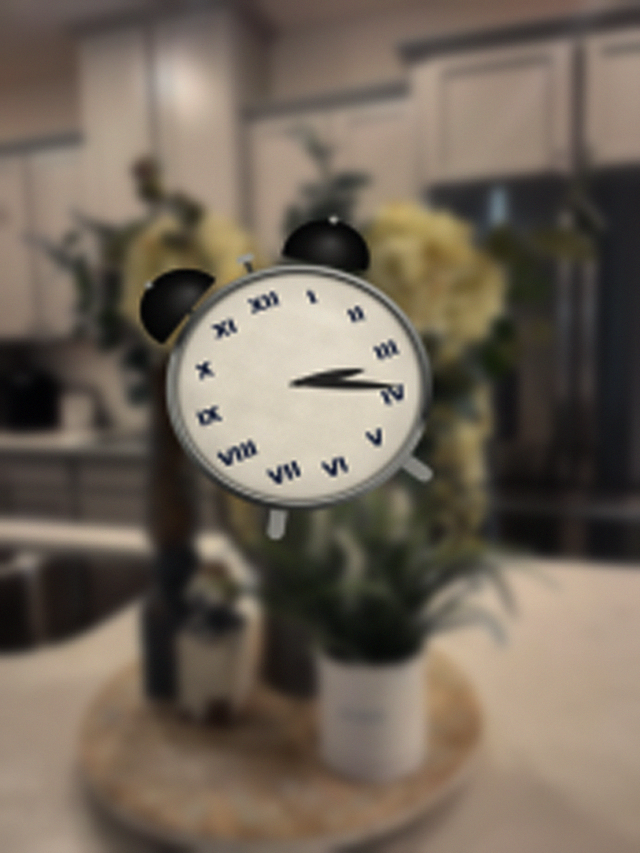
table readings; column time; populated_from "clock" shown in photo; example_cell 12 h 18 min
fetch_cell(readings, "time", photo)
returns 3 h 19 min
